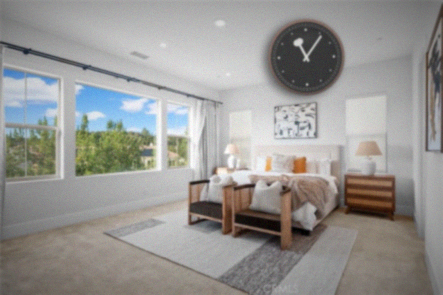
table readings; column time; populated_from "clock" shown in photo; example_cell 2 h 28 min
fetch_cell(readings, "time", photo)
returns 11 h 06 min
